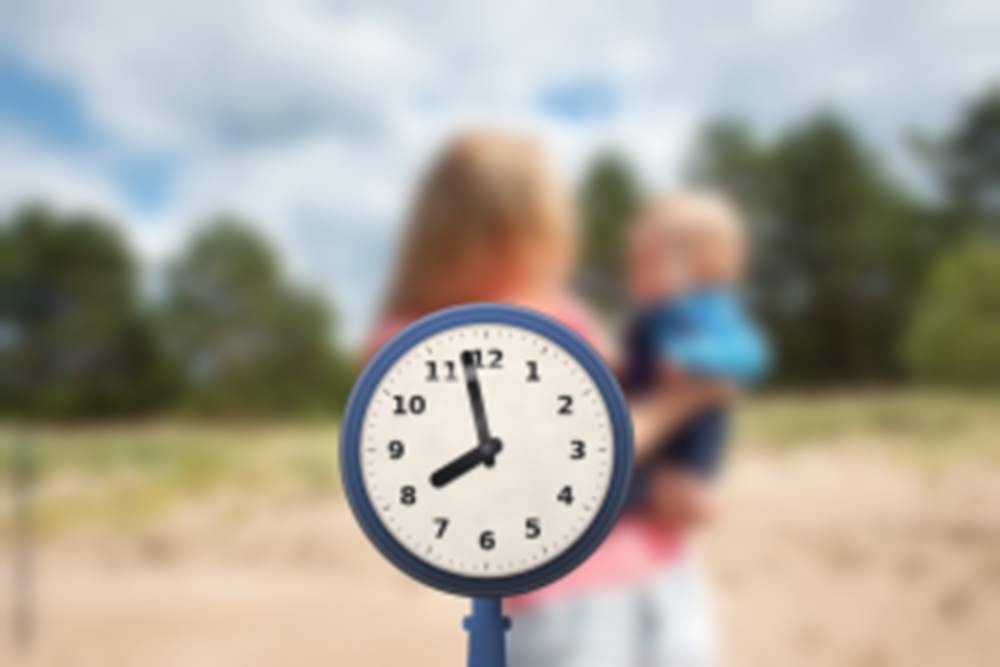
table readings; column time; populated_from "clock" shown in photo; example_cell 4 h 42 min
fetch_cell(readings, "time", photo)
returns 7 h 58 min
